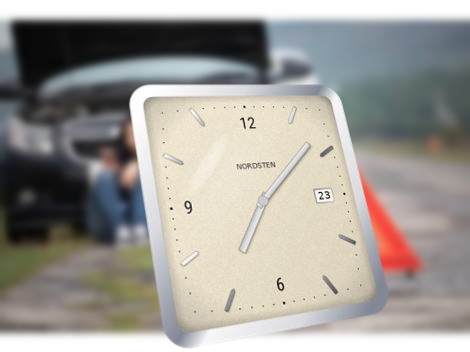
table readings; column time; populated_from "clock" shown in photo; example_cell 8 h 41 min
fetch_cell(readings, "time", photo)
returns 7 h 08 min
